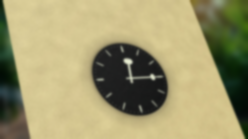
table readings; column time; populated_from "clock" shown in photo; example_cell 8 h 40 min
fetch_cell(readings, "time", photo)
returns 12 h 15 min
